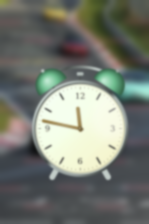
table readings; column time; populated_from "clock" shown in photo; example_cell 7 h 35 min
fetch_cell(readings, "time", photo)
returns 11 h 47 min
